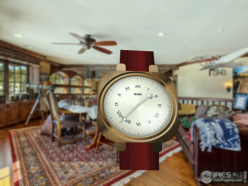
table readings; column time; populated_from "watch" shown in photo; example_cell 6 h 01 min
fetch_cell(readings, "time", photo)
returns 1 h 37 min
